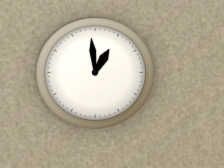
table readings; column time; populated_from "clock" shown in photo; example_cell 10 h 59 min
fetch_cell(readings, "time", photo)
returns 12 h 59 min
